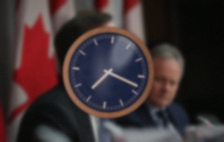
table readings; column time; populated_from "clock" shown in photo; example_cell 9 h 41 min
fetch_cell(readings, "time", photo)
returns 7 h 18 min
